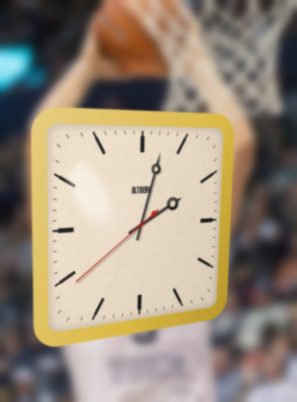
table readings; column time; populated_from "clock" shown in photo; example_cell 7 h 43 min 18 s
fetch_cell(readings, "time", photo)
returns 2 h 02 min 39 s
